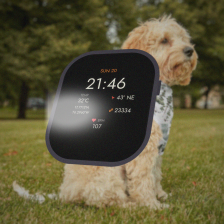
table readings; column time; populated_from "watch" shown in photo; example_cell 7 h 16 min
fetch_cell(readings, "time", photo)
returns 21 h 46 min
